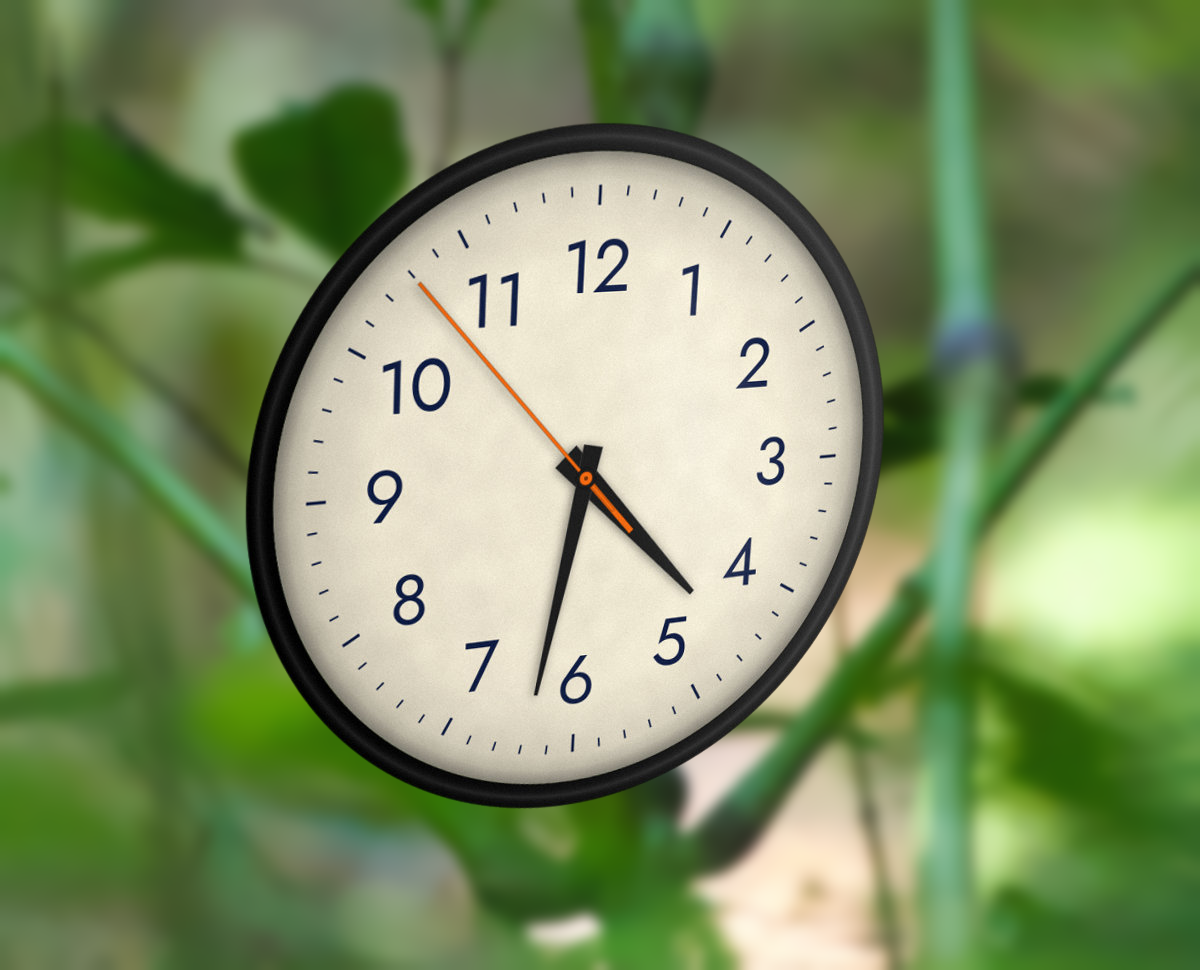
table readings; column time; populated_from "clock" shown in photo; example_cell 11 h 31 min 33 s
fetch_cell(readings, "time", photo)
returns 4 h 31 min 53 s
